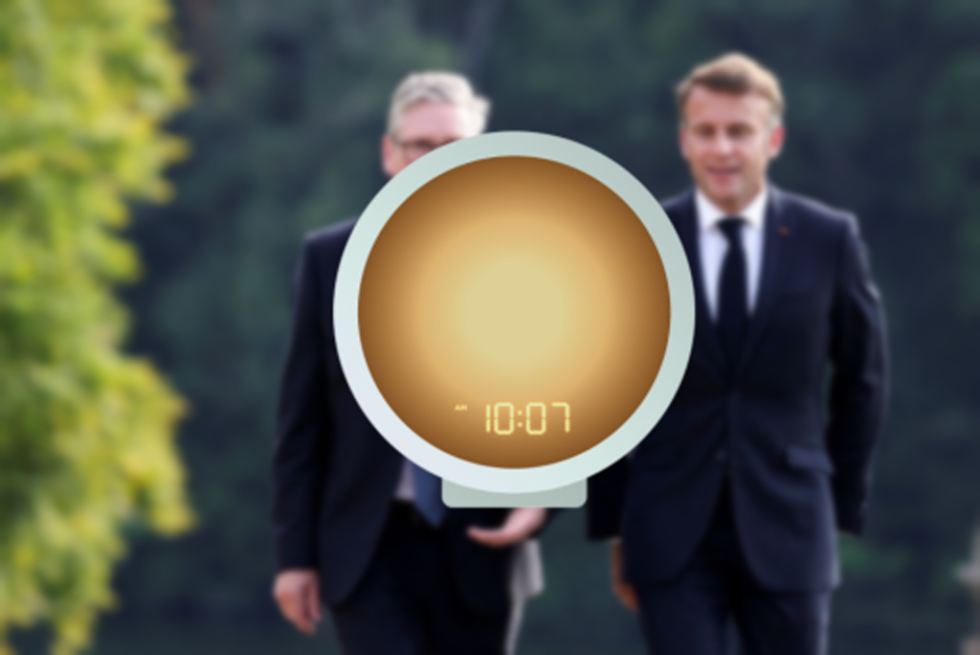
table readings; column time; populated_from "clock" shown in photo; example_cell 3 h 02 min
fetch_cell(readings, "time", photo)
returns 10 h 07 min
